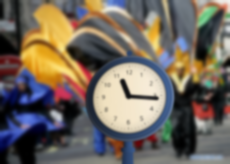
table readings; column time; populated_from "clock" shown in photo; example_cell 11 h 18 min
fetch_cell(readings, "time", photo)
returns 11 h 16 min
